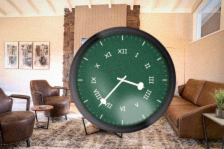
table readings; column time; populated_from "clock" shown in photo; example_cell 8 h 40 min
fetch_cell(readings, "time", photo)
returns 3 h 37 min
